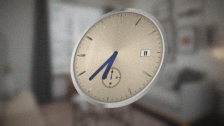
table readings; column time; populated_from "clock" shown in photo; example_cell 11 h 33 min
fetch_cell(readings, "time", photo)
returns 6 h 37 min
